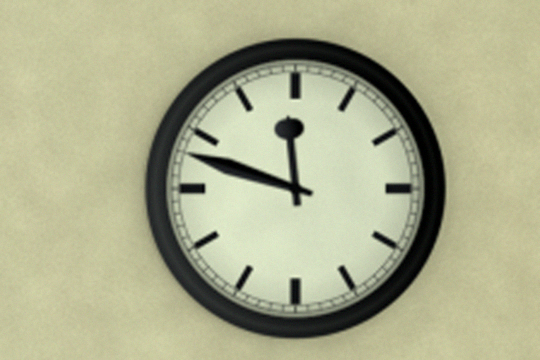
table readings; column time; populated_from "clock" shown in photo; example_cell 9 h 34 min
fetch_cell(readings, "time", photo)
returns 11 h 48 min
